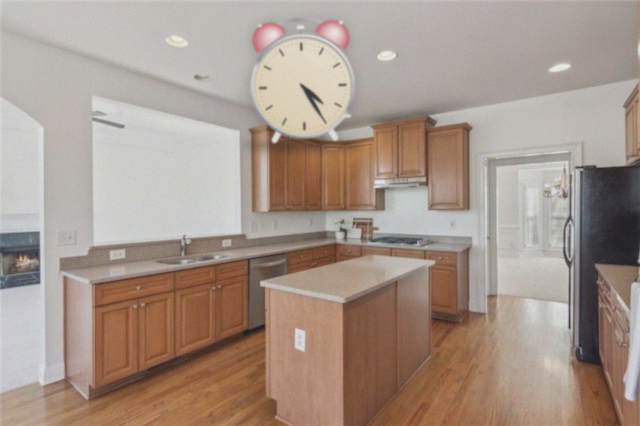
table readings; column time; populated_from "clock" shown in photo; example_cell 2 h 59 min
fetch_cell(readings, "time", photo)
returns 4 h 25 min
